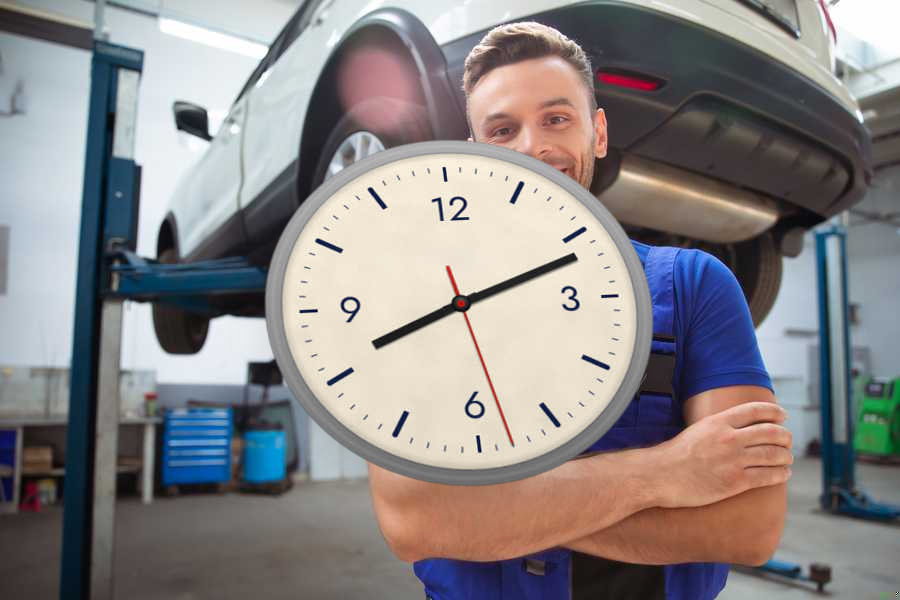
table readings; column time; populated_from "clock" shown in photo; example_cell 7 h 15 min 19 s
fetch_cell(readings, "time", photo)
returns 8 h 11 min 28 s
